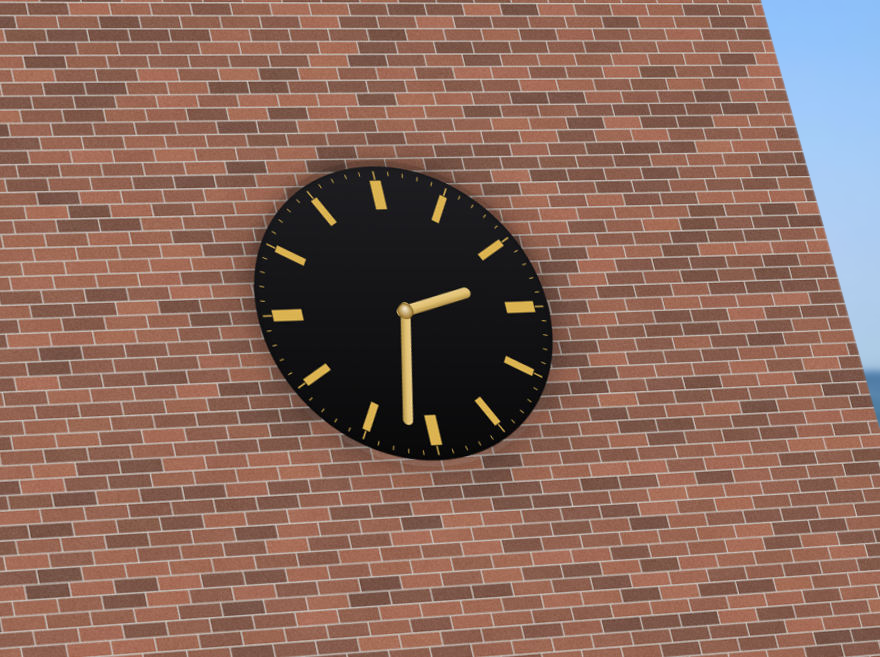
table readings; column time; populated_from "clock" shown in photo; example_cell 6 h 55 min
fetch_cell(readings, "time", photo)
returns 2 h 32 min
